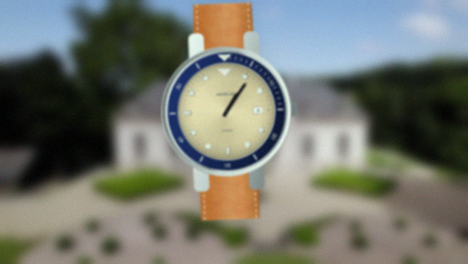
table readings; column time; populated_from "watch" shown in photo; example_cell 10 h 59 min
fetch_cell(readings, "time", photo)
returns 1 h 06 min
